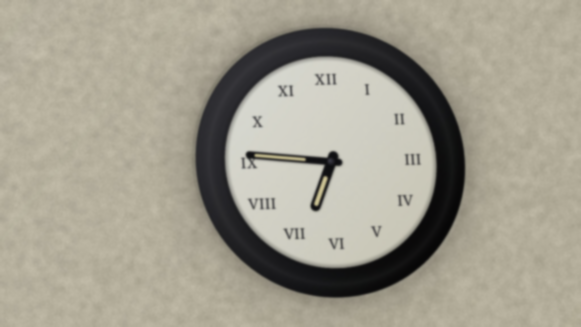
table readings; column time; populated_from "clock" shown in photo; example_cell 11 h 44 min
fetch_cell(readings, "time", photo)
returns 6 h 46 min
